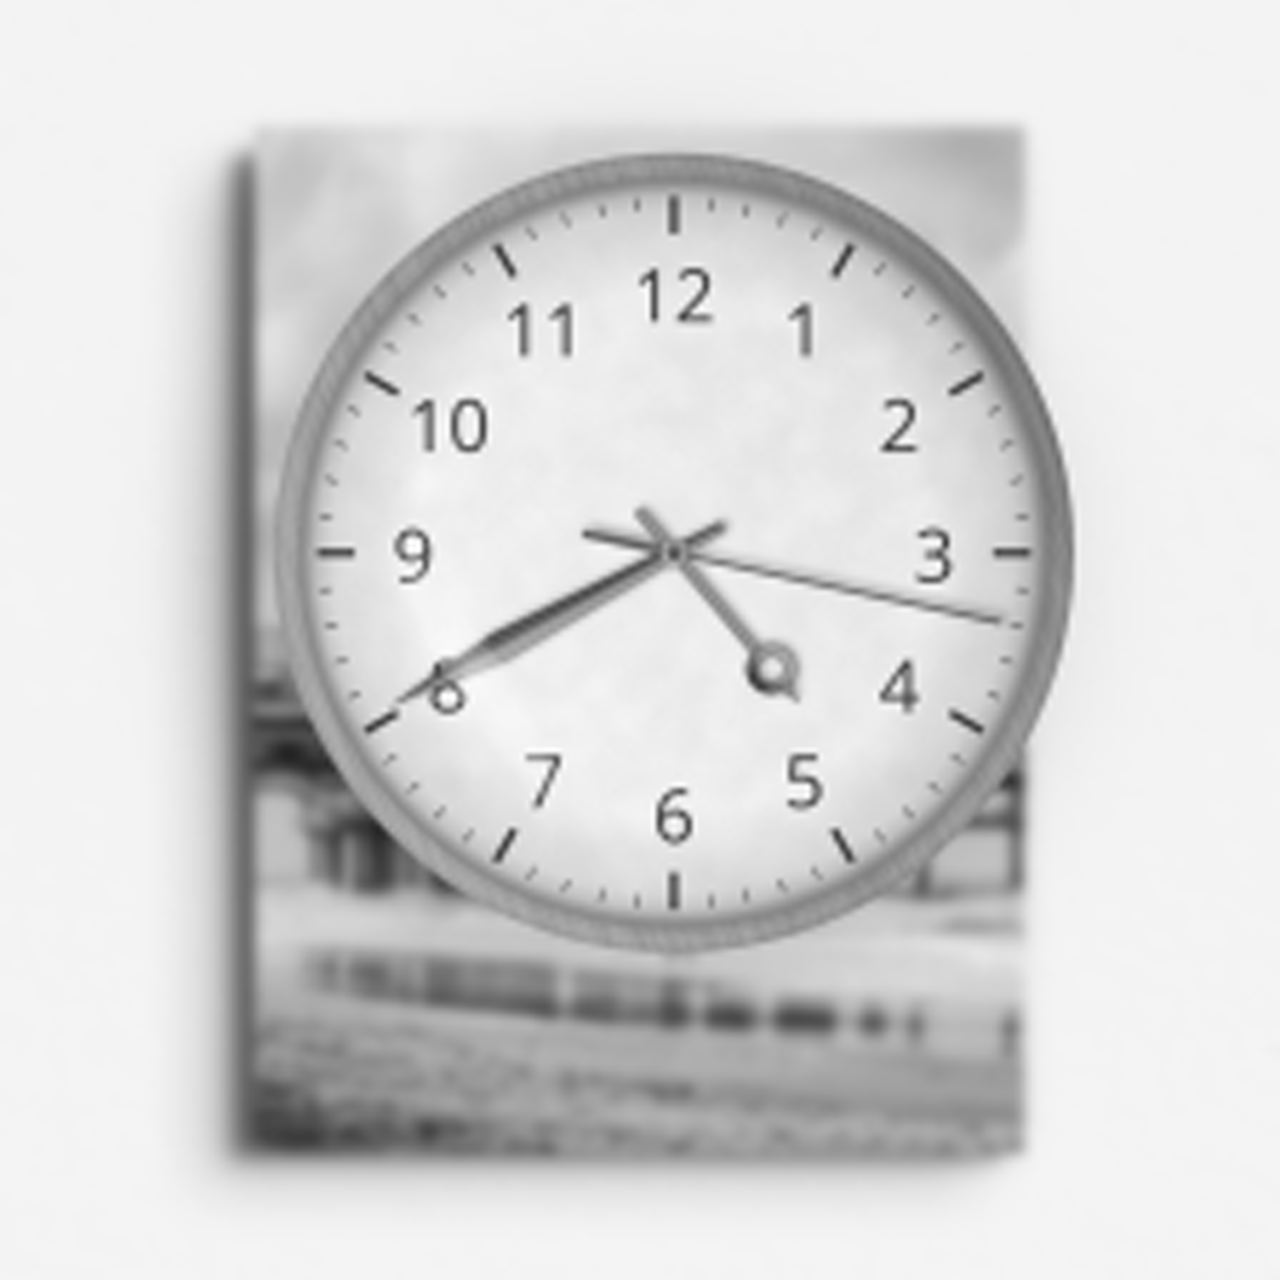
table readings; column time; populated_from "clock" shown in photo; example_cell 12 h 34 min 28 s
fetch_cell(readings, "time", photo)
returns 4 h 40 min 17 s
